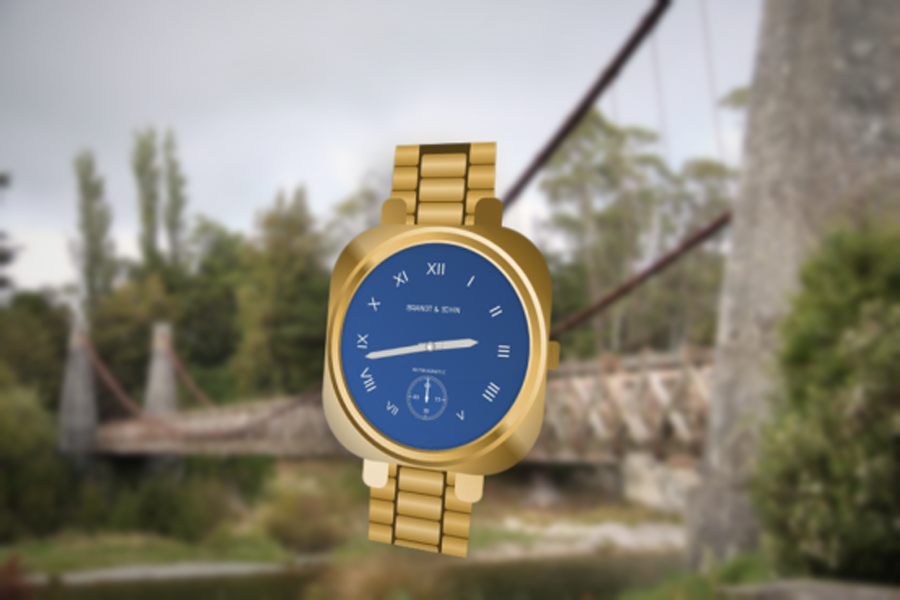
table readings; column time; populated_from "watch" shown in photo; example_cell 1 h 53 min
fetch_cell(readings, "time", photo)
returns 2 h 43 min
